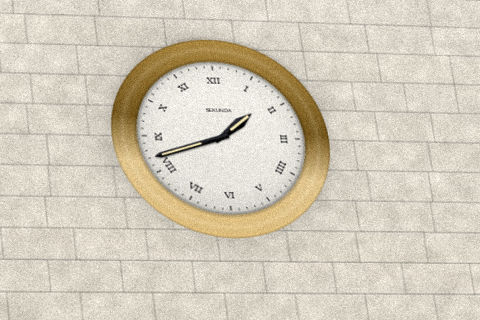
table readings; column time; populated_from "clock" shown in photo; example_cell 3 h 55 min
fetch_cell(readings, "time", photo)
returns 1 h 42 min
